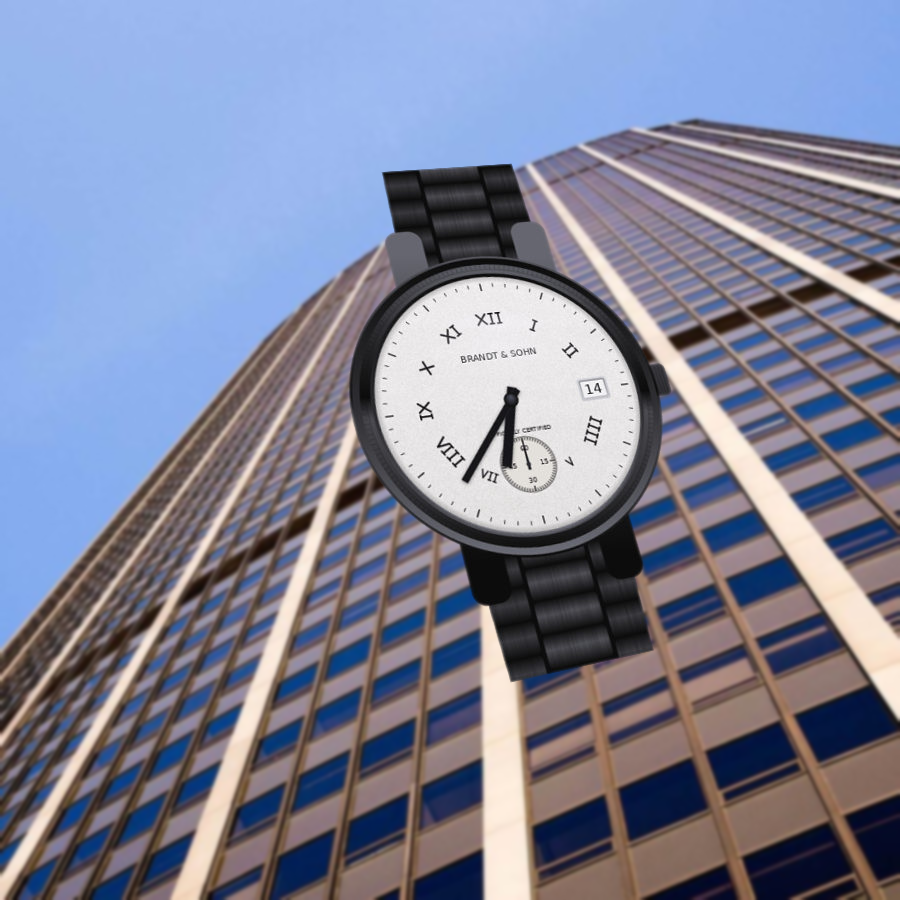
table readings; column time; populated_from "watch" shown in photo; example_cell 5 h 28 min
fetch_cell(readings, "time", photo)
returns 6 h 37 min
